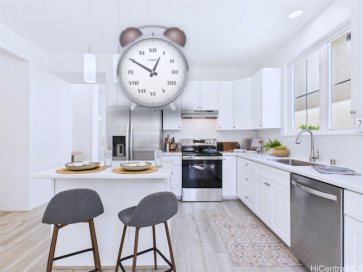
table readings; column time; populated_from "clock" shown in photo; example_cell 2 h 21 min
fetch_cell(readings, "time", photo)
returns 12 h 50 min
